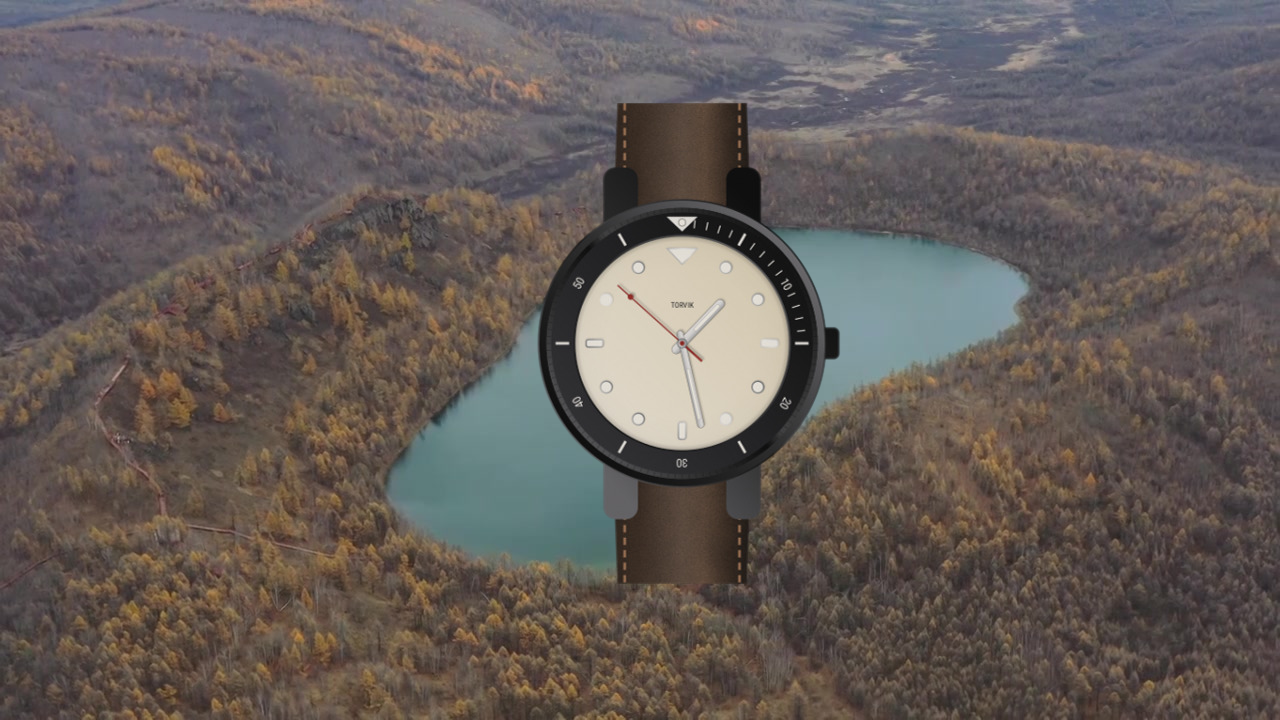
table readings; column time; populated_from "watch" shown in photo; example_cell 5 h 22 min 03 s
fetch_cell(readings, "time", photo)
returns 1 h 27 min 52 s
